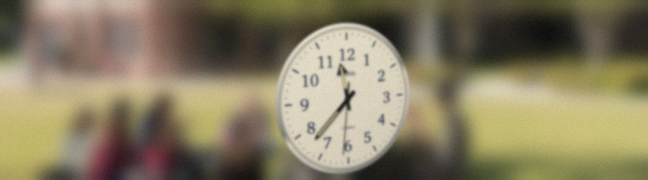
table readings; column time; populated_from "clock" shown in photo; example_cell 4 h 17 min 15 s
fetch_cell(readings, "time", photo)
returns 11 h 37 min 31 s
